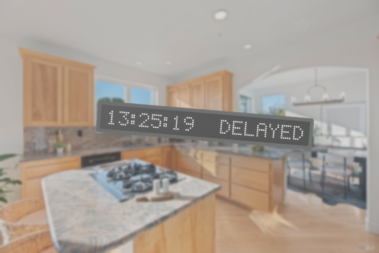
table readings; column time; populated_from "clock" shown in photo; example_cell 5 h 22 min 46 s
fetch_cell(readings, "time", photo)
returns 13 h 25 min 19 s
